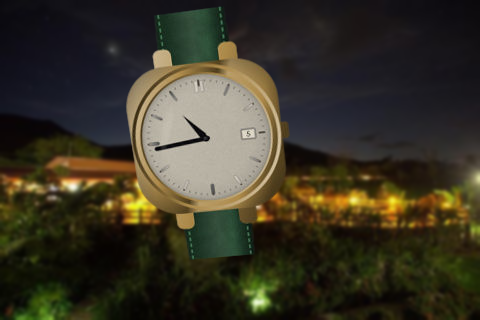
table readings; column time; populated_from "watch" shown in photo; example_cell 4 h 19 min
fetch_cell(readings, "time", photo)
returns 10 h 44 min
